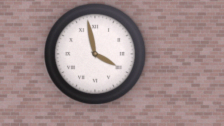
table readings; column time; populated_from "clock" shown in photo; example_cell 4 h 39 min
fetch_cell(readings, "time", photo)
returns 3 h 58 min
